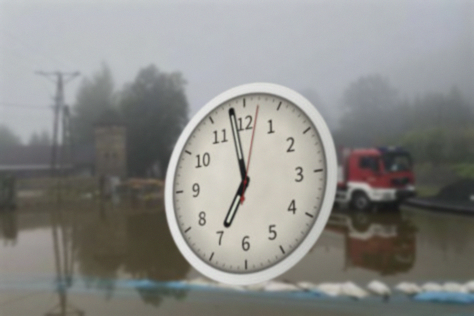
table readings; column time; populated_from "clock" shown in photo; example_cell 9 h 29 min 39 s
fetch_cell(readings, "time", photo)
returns 6 h 58 min 02 s
